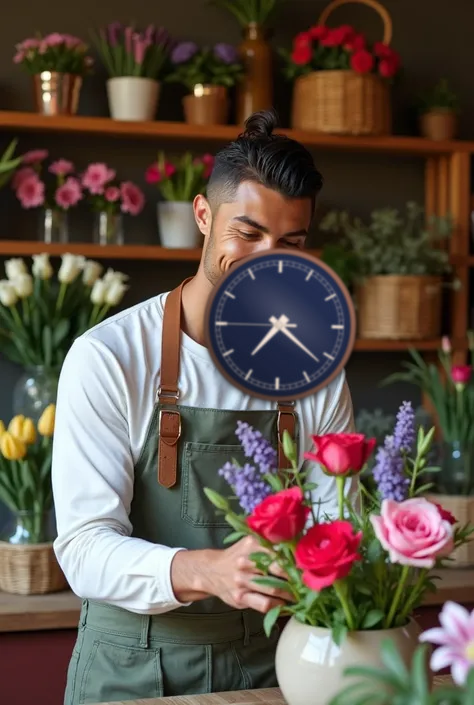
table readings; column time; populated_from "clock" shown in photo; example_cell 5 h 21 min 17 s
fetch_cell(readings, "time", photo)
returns 7 h 21 min 45 s
